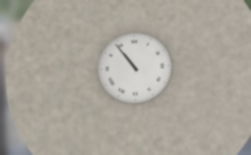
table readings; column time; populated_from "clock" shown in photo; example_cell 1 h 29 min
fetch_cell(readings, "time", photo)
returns 10 h 54 min
